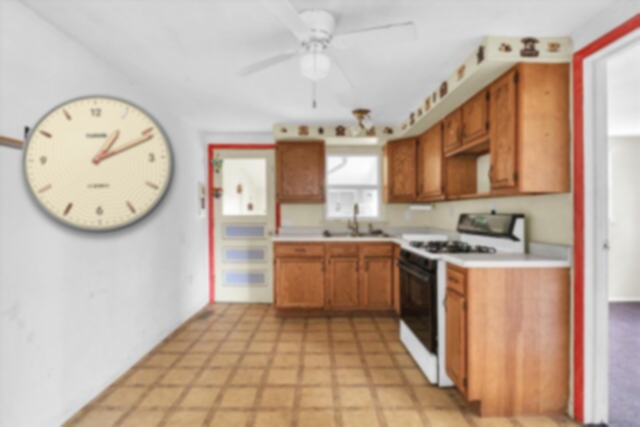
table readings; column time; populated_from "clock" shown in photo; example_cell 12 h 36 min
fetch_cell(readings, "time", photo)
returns 1 h 11 min
